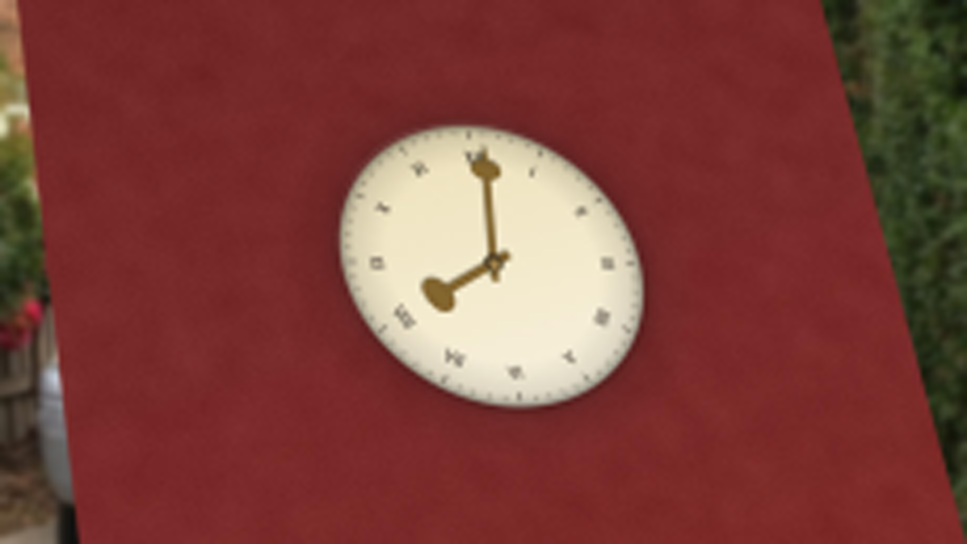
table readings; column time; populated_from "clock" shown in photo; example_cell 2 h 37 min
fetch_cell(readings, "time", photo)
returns 8 h 01 min
